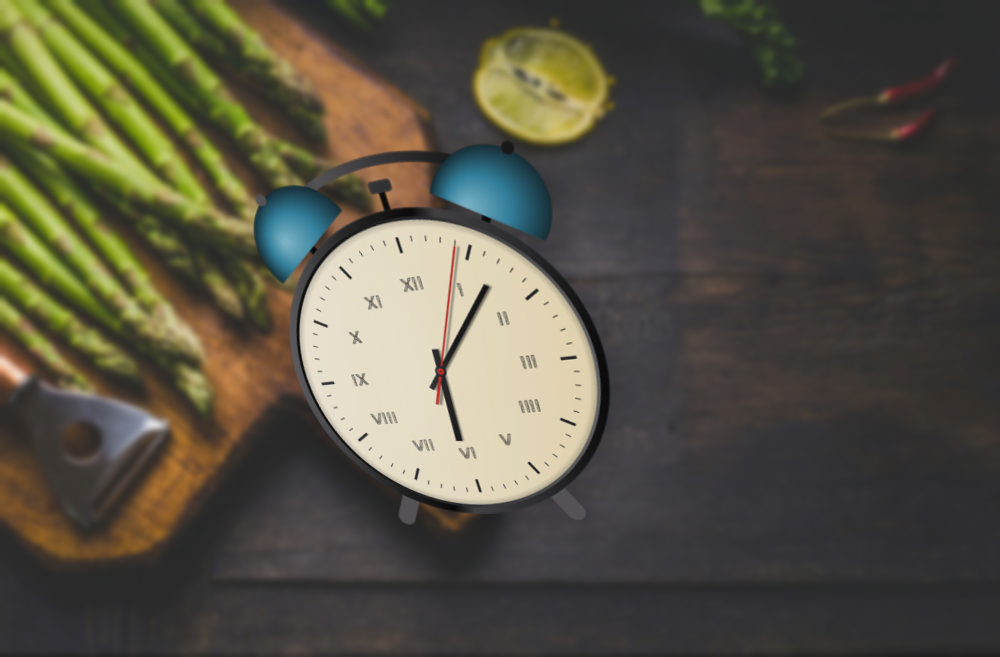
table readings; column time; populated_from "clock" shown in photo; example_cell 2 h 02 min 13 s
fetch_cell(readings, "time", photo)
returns 6 h 07 min 04 s
